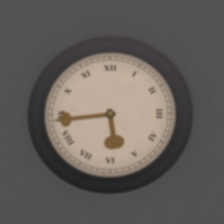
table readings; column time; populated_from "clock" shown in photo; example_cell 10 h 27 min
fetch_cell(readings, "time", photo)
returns 5 h 44 min
